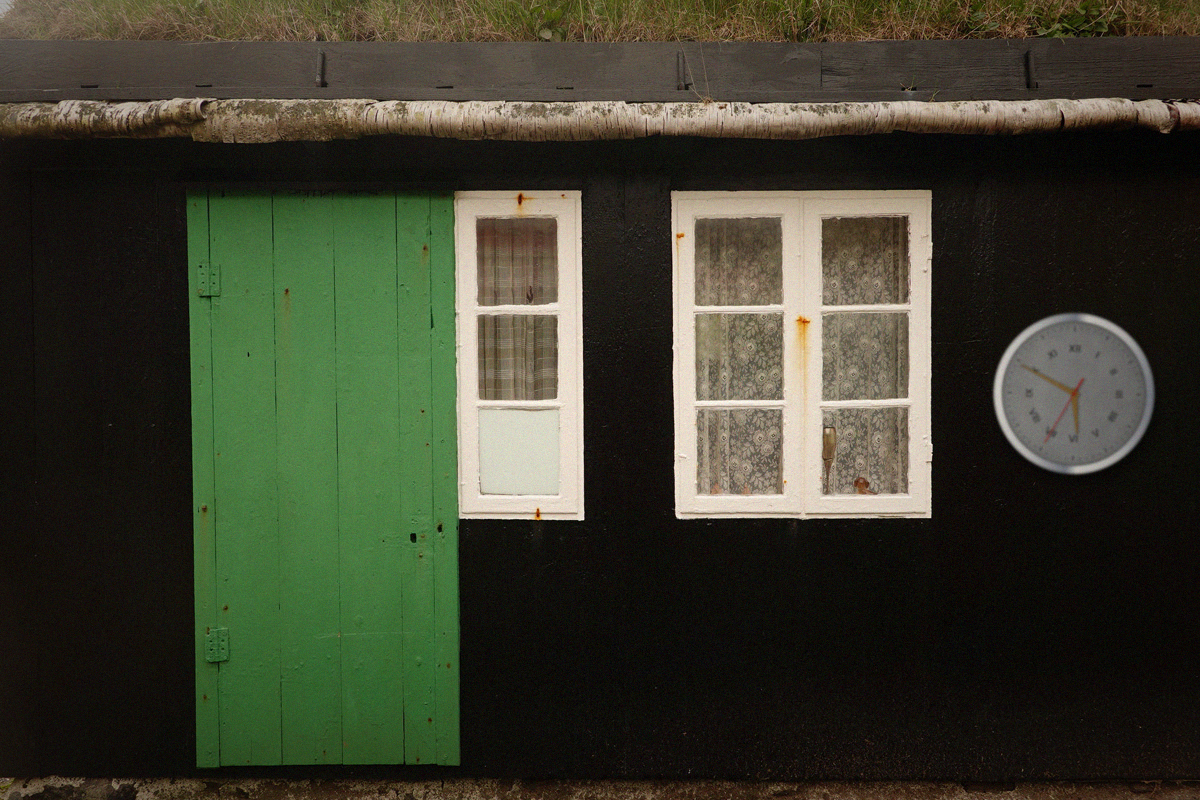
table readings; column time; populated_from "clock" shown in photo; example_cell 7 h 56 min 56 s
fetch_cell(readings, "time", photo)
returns 5 h 49 min 35 s
